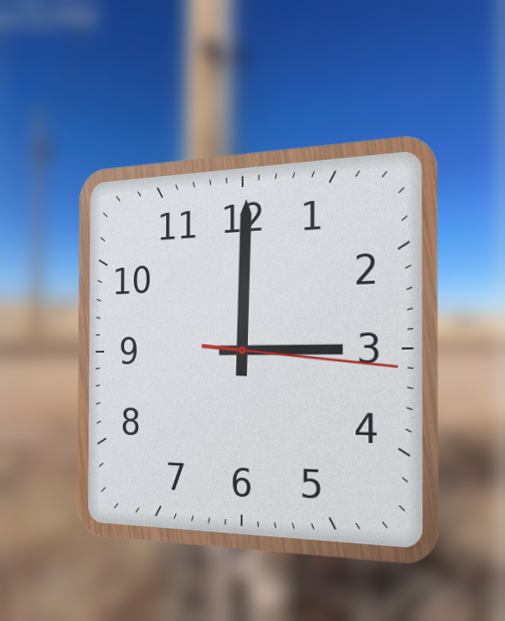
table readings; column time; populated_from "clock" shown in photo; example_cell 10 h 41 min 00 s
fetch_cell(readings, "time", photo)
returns 3 h 00 min 16 s
